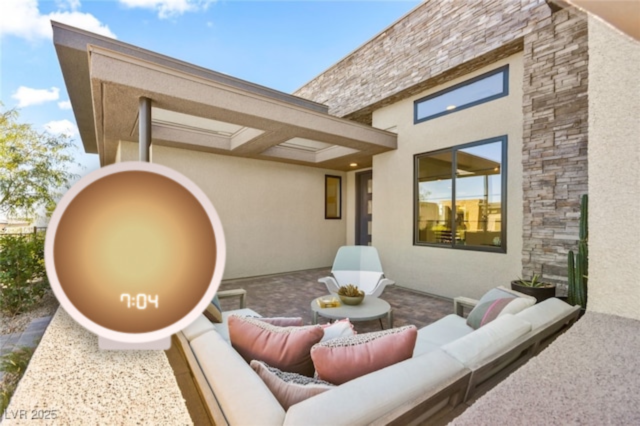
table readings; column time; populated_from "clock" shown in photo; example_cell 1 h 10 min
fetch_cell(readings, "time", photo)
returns 7 h 04 min
